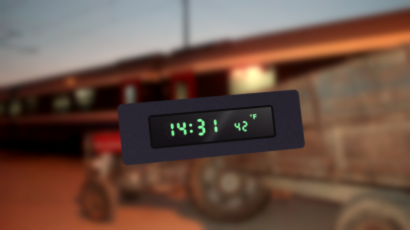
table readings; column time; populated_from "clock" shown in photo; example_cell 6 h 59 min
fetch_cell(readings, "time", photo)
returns 14 h 31 min
